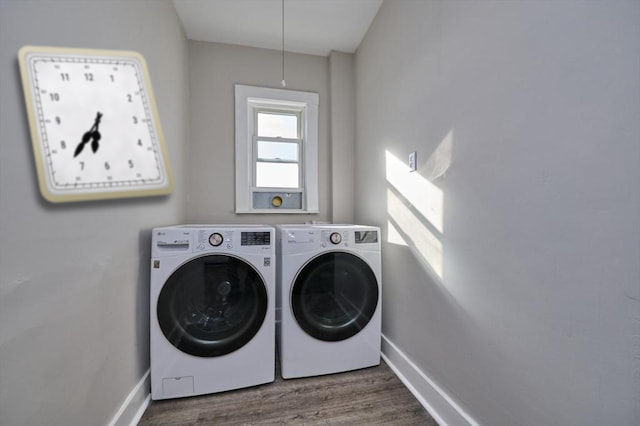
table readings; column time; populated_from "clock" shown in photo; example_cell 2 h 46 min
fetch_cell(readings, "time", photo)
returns 6 h 37 min
